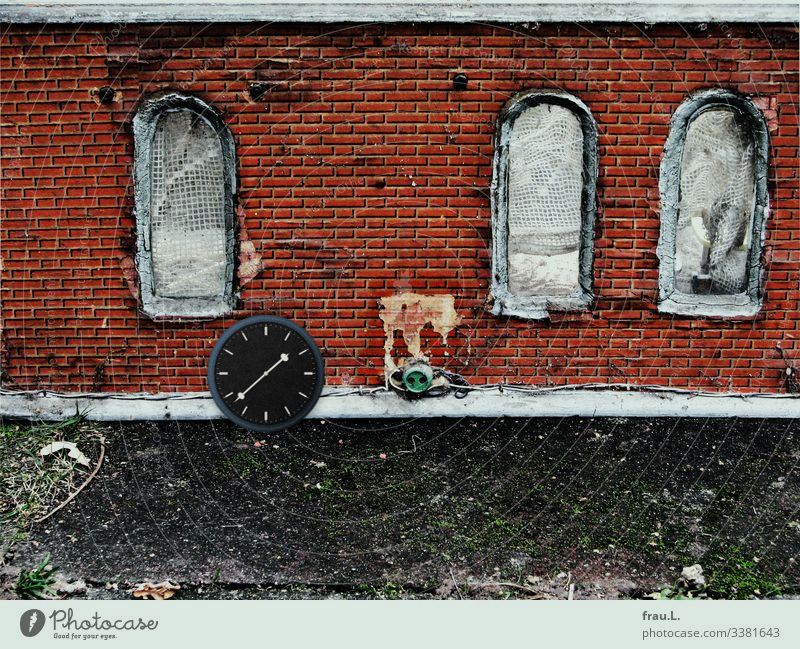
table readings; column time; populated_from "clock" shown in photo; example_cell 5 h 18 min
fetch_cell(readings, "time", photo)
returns 1 h 38 min
